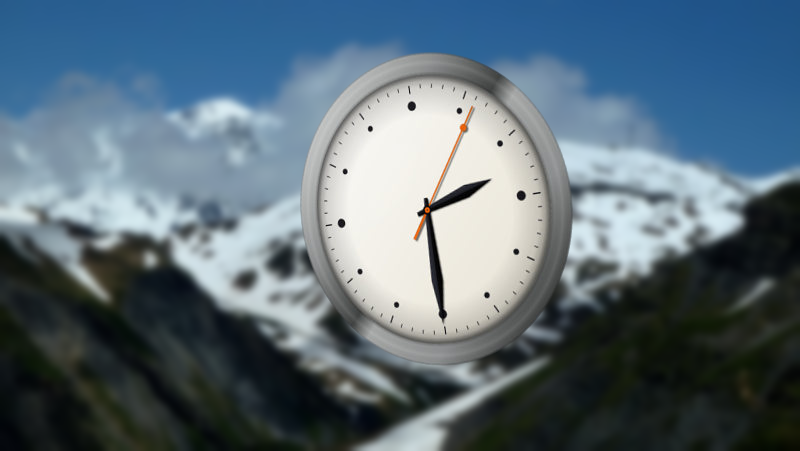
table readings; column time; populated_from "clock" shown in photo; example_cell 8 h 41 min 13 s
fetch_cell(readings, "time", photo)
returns 2 h 30 min 06 s
